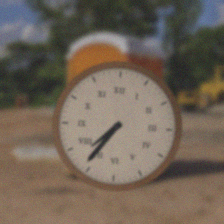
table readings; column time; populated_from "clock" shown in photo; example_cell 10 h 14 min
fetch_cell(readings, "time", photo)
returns 7 h 36 min
